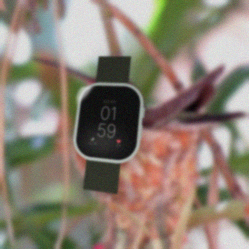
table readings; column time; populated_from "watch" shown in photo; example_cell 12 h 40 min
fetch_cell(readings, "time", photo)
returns 1 h 59 min
